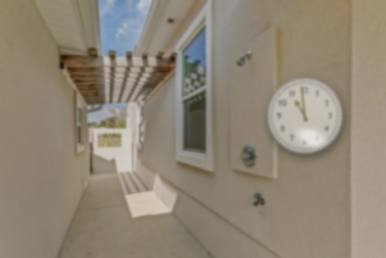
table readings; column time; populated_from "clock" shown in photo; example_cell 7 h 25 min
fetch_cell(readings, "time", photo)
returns 10 h 59 min
